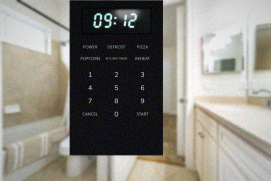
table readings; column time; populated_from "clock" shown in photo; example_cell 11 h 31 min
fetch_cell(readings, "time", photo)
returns 9 h 12 min
